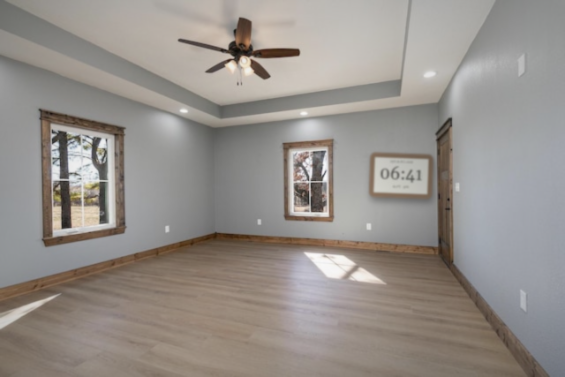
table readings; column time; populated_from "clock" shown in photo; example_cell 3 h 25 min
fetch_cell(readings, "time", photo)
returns 6 h 41 min
